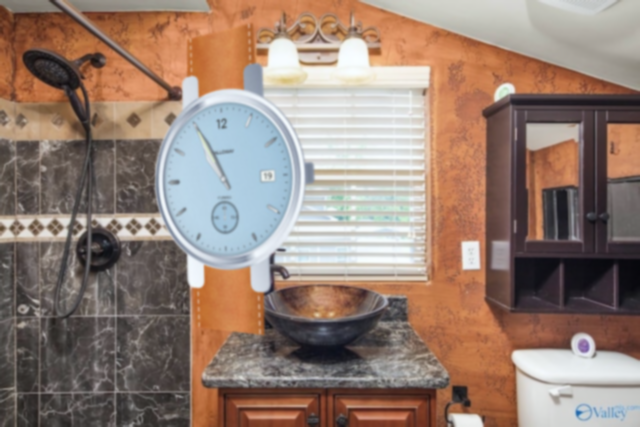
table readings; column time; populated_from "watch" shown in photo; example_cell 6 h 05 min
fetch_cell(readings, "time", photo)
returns 10 h 55 min
